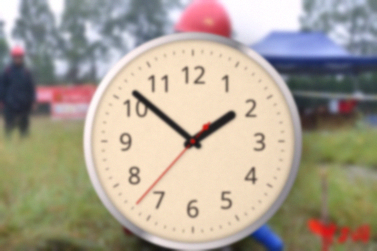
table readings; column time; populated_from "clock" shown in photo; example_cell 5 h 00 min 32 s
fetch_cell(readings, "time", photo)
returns 1 h 51 min 37 s
